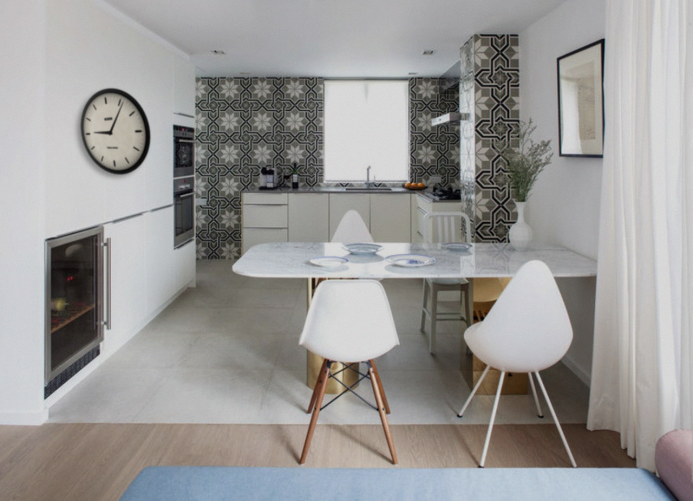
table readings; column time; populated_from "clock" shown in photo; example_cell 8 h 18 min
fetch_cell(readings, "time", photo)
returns 9 h 06 min
